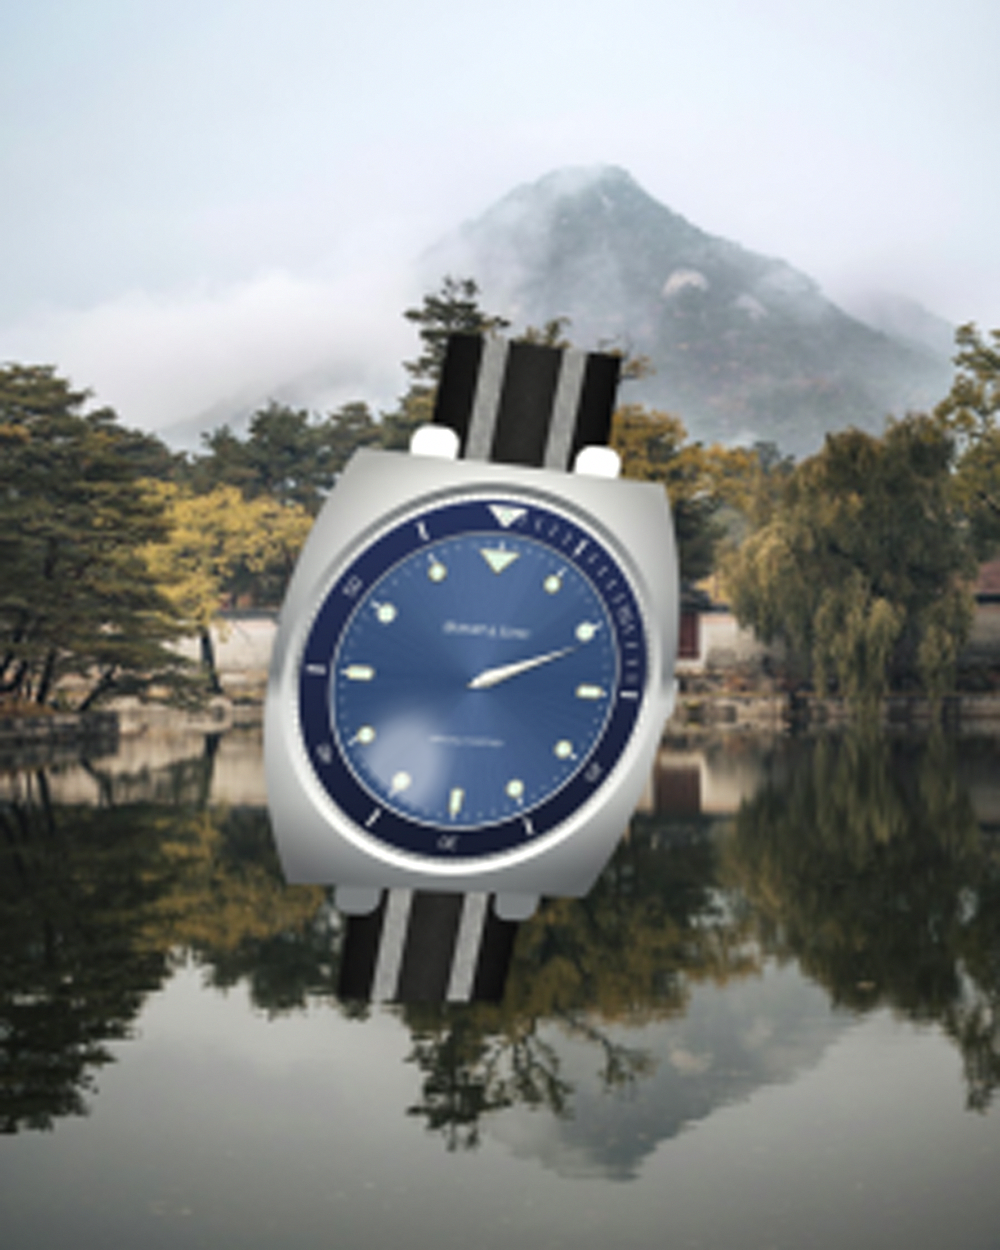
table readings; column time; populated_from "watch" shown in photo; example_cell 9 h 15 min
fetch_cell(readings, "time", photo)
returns 2 h 11 min
